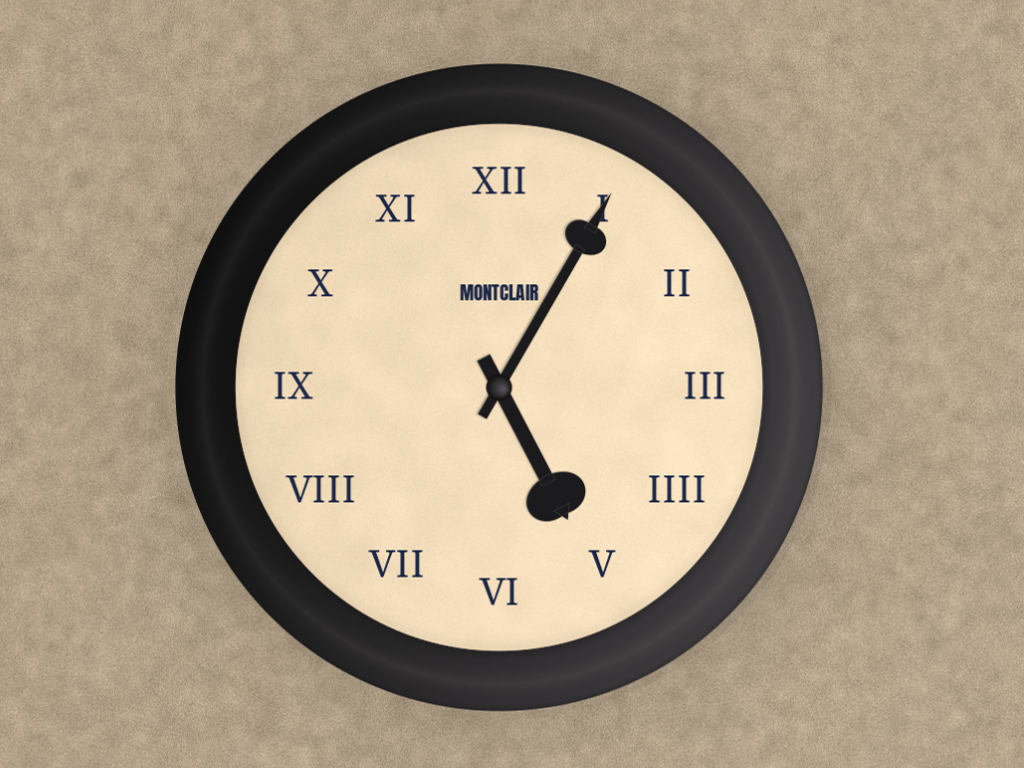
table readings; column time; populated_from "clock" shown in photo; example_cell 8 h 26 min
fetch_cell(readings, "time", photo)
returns 5 h 05 min
